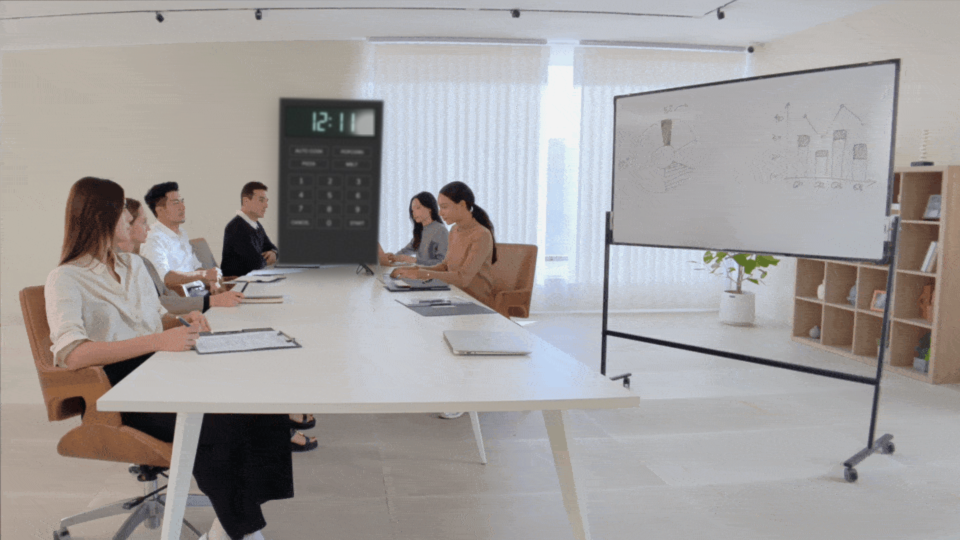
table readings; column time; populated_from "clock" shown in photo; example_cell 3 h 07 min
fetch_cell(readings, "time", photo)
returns 12 h 11 min
